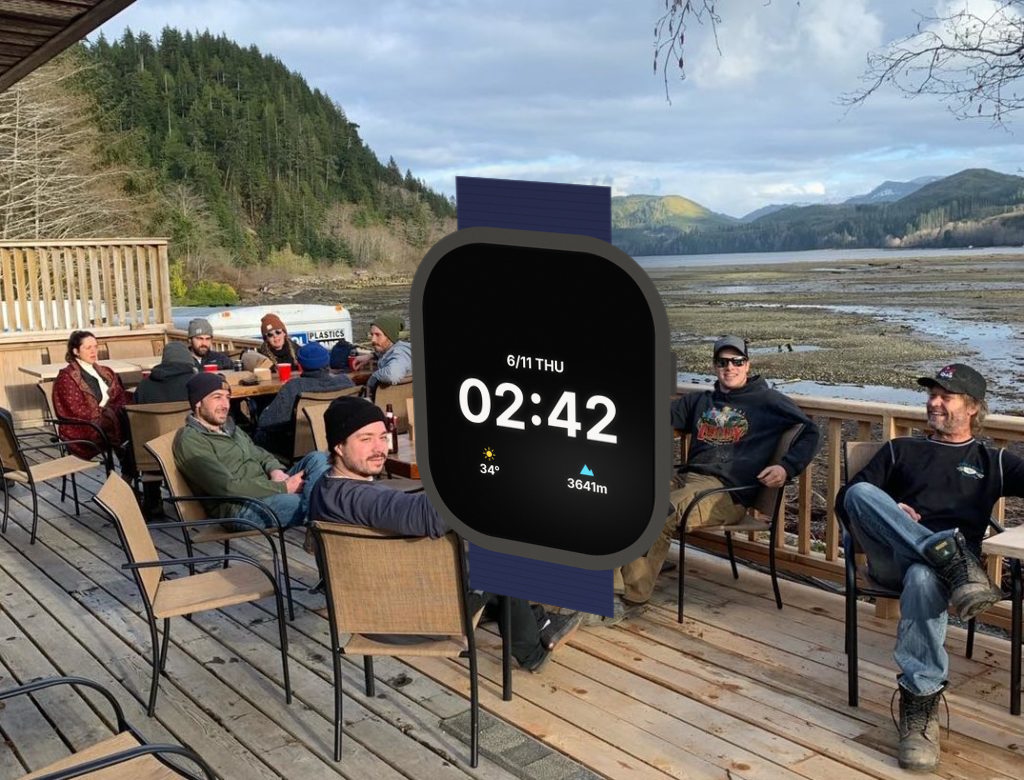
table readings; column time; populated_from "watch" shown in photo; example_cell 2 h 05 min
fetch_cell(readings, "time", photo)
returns 2 h 42 min
